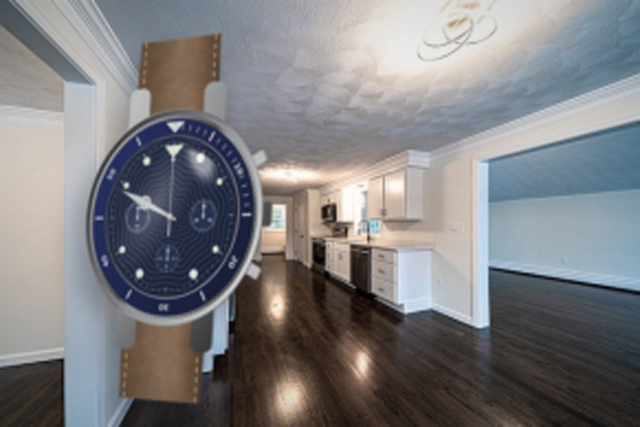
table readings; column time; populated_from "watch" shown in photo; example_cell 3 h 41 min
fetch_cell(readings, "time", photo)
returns 9 h 49 min
